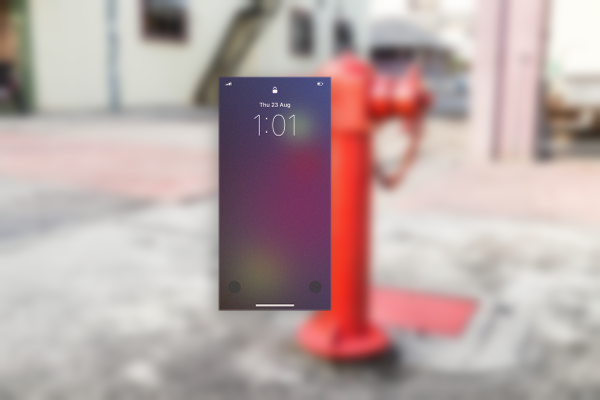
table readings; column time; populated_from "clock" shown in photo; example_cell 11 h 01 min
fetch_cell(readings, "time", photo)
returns 1 h 01 min
